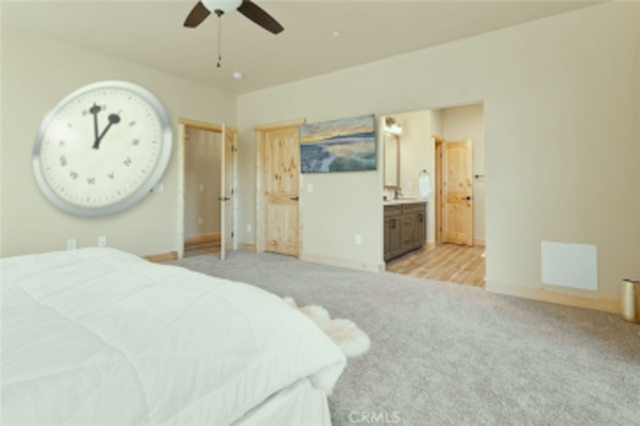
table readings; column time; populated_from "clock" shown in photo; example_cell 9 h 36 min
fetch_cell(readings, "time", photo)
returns 12 h 58 min
